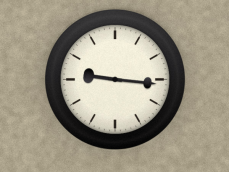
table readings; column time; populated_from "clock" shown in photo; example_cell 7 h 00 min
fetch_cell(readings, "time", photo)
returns 9 h 16 min
